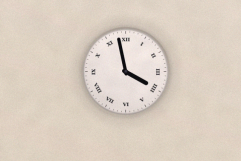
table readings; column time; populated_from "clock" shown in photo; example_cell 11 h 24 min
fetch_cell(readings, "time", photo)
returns 3 h 58 min
